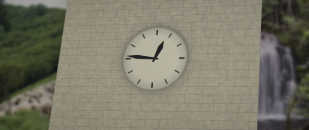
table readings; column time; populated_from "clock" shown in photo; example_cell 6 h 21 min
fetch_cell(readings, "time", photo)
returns 12 h 46 min
